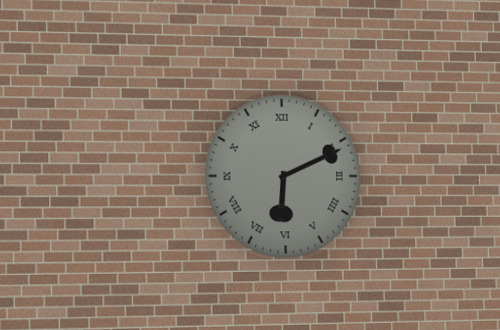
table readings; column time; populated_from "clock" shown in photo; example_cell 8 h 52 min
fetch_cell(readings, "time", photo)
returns 6 h 11 min
